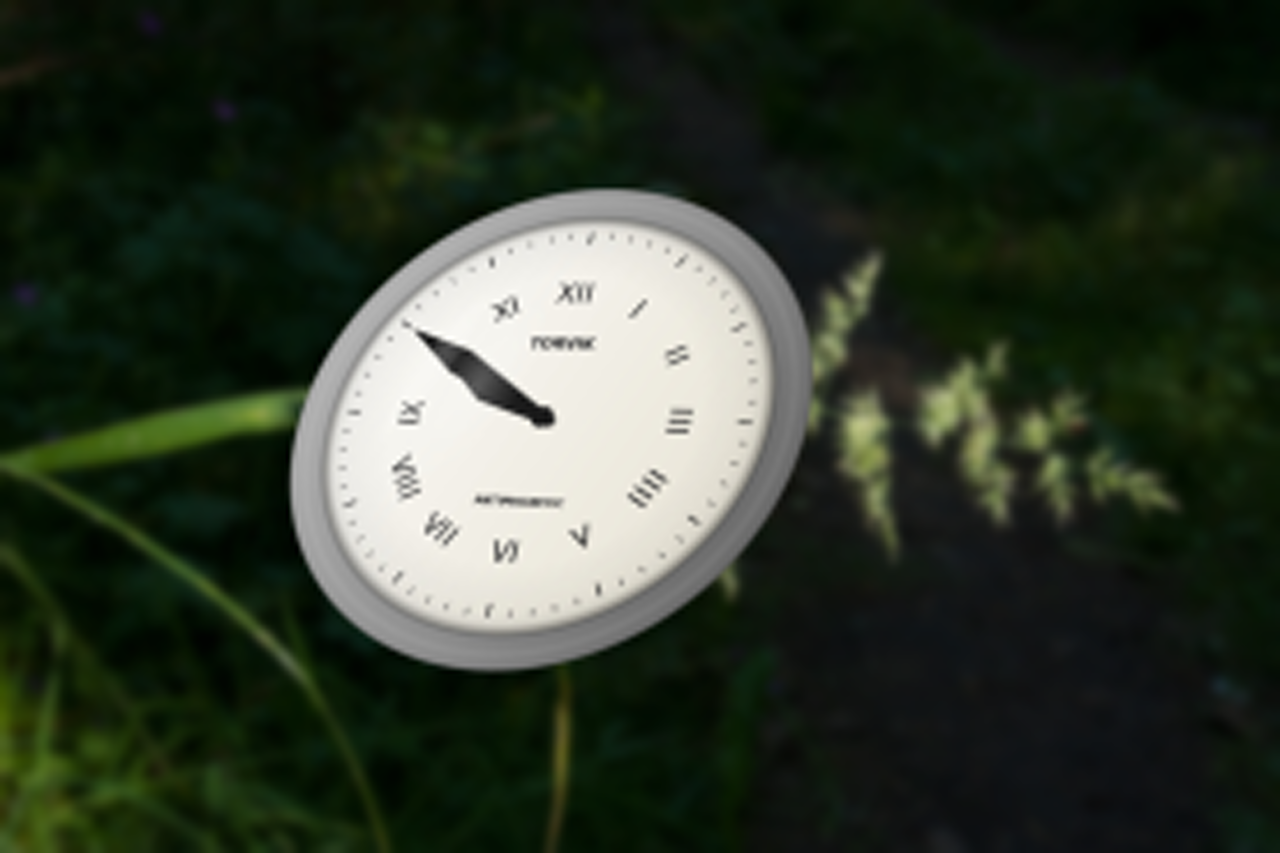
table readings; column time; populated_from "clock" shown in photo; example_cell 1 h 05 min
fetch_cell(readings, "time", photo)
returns 9 h 50 min
